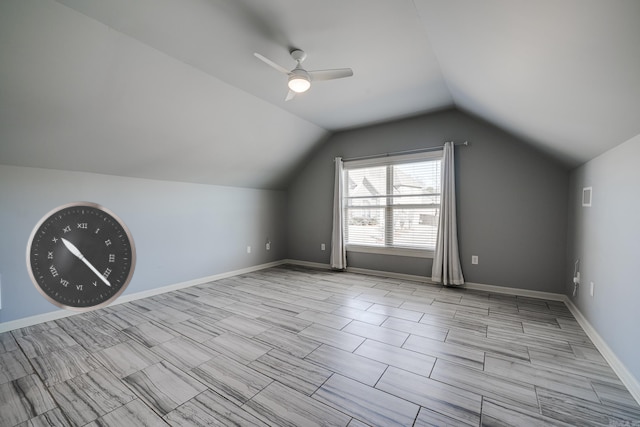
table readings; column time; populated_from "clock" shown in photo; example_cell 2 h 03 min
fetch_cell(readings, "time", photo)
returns 10 h 22 min
